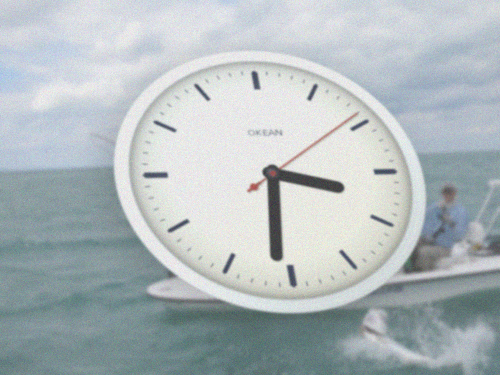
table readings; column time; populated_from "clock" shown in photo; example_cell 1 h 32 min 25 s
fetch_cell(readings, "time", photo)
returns 3 h 31 min 09 s
